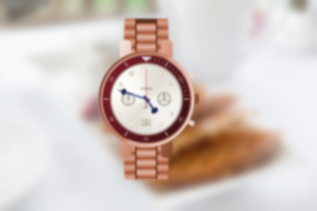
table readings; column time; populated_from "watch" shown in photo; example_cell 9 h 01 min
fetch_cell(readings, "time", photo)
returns 4 h 48 min
